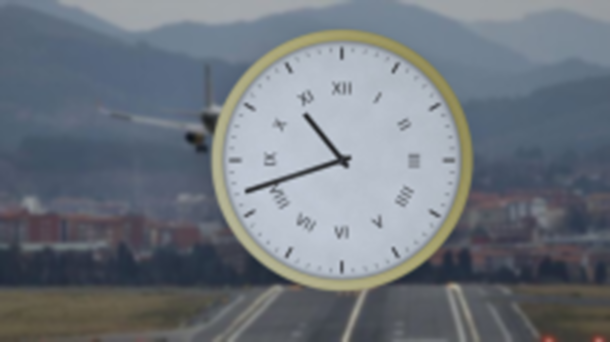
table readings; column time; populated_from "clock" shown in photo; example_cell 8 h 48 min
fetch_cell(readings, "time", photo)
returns 10 h 42 min
